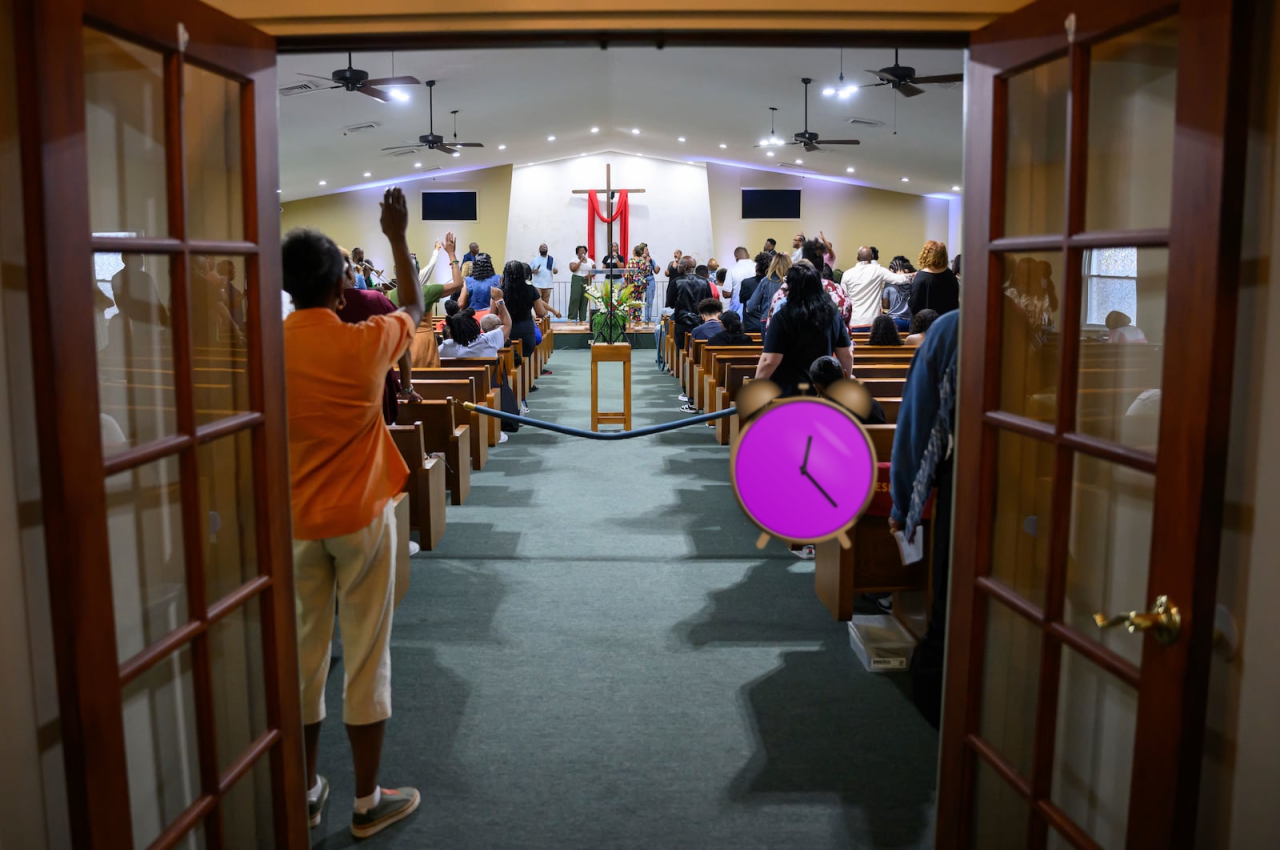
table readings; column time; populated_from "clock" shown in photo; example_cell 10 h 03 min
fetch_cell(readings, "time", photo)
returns 12 h 23 min
